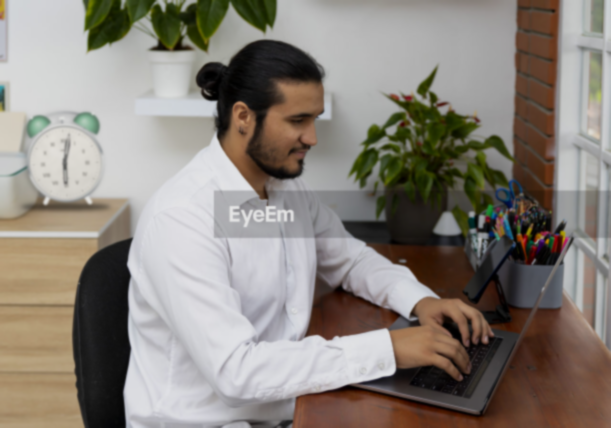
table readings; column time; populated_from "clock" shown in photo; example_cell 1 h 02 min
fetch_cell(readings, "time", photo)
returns 6 h 02 min
